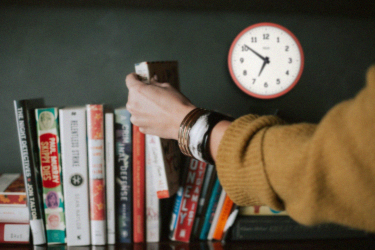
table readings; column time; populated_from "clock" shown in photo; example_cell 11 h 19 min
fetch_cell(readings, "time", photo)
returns 6 h 51 min
